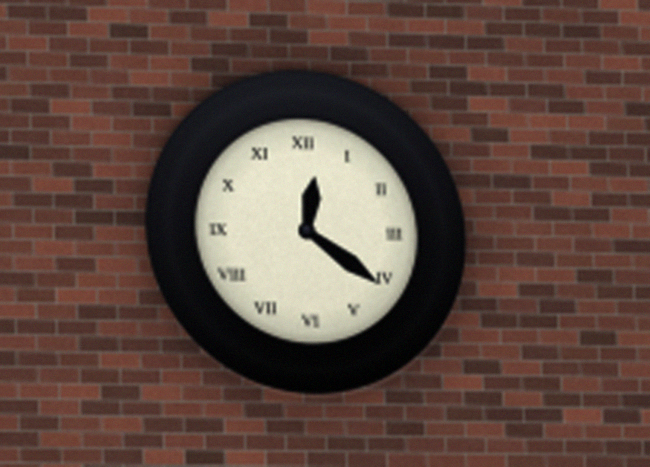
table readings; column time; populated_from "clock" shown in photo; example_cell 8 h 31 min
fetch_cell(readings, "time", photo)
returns 12 h 21 min
